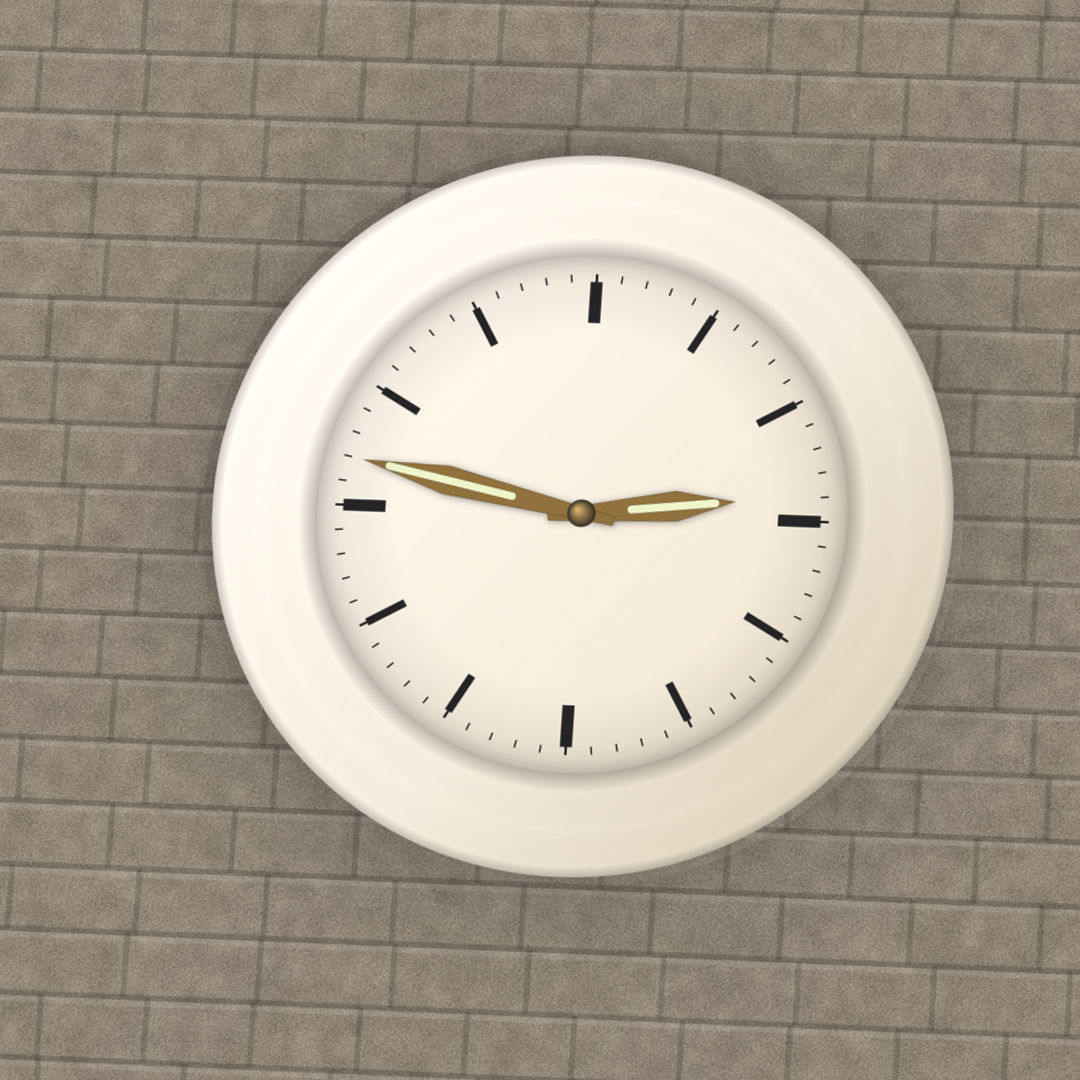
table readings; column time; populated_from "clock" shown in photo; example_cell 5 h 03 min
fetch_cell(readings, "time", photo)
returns 2 h 47 min
